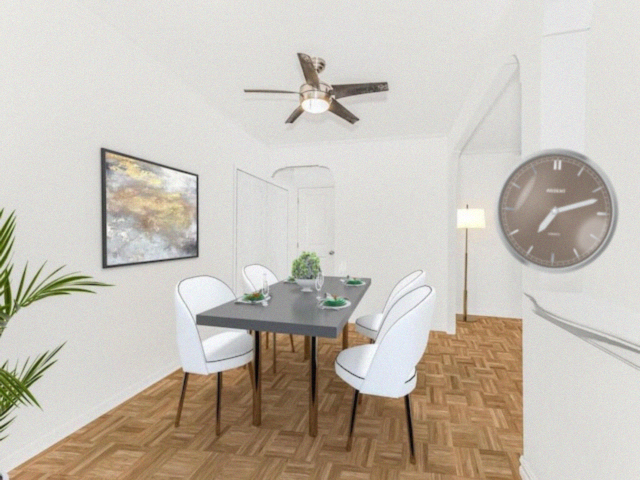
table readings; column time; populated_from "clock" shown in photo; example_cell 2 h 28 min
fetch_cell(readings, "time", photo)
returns 7 h 12 min
